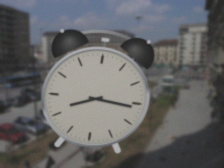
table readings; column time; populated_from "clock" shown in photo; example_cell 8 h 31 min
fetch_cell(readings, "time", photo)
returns 8 h 16 min
